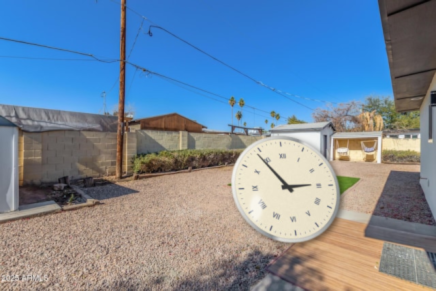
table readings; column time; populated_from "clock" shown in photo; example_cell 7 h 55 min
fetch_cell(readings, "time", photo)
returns 2 h 54 min
